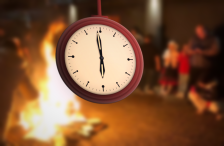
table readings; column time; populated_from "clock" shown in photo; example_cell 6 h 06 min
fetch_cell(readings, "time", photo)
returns 5 h 59 min
